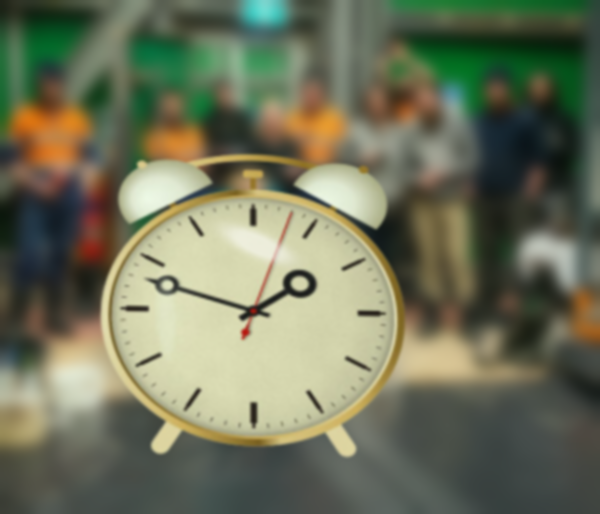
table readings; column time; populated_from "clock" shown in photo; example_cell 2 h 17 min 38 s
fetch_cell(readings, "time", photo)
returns 1 h 48 min 03 s
